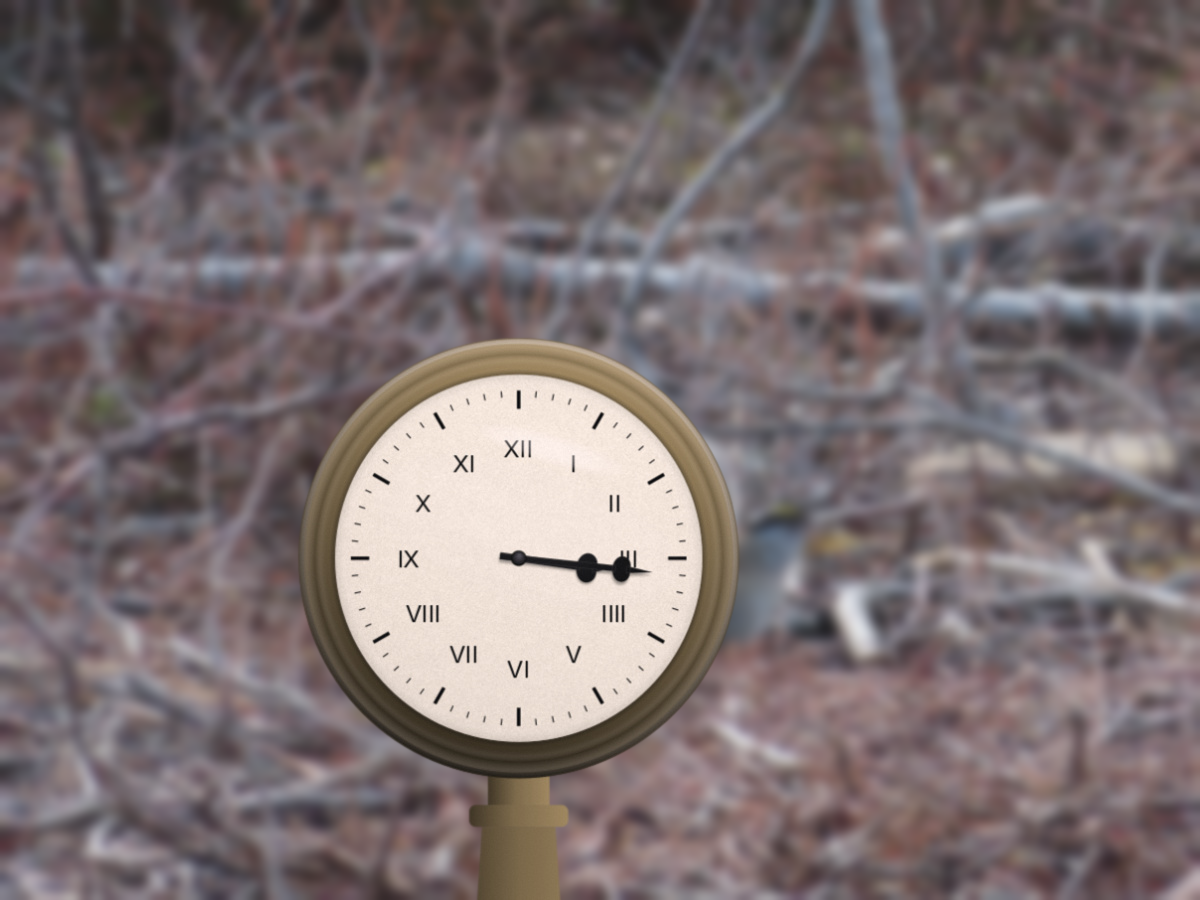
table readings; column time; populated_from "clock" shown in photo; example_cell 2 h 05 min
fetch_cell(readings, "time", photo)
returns 3 h 16 min
